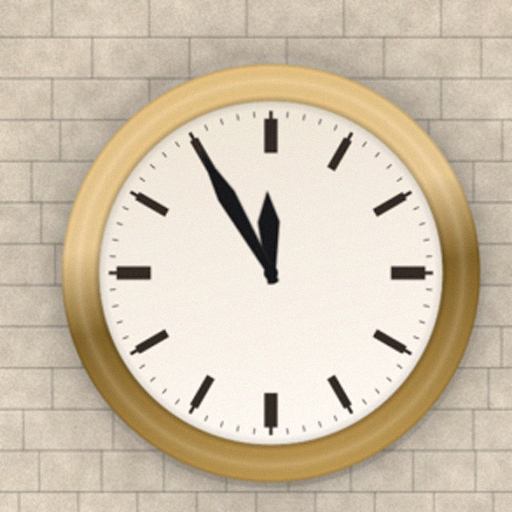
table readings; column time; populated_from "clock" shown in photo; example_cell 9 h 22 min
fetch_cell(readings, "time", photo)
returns 11 h 55 min
